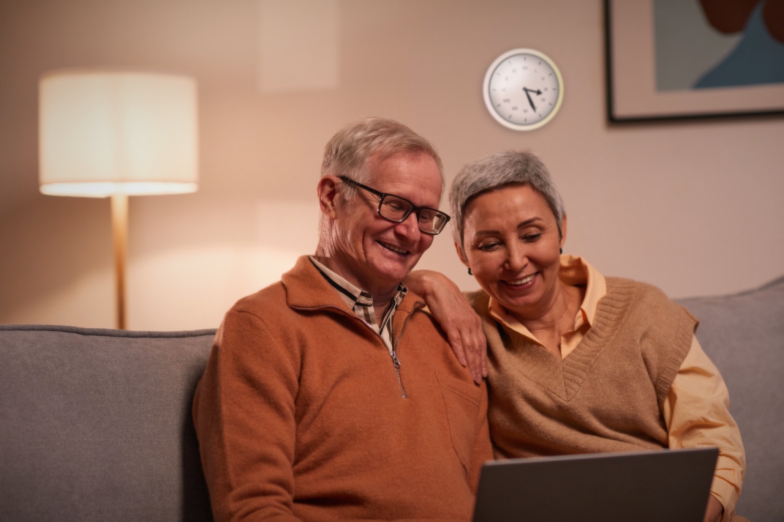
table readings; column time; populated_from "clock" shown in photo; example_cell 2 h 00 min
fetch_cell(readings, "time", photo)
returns 3 h 26 min
